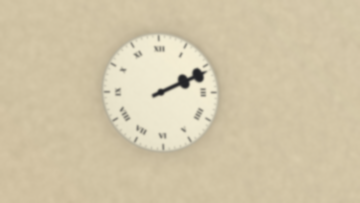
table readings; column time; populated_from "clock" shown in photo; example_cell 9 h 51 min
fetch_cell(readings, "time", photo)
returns 2 h 11 min
